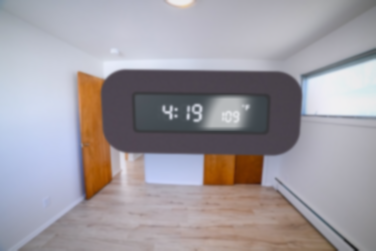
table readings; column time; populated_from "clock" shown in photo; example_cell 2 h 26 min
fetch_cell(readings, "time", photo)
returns 4 h 19 min
